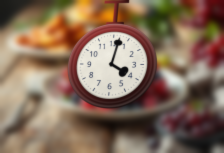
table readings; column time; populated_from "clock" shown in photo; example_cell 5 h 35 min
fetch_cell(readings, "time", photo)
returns 4 h 02 min
